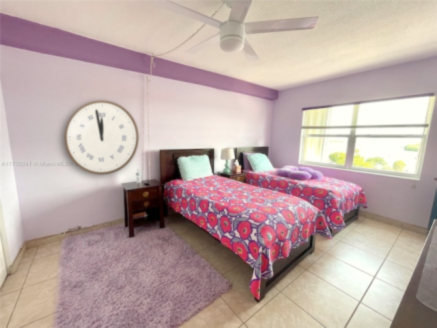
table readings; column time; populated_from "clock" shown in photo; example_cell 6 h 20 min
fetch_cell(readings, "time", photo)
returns 11 h 58 min
